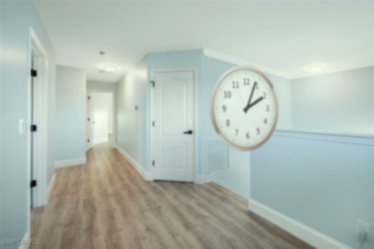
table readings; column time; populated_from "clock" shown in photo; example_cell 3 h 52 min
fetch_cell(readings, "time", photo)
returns 2 h 04 min
